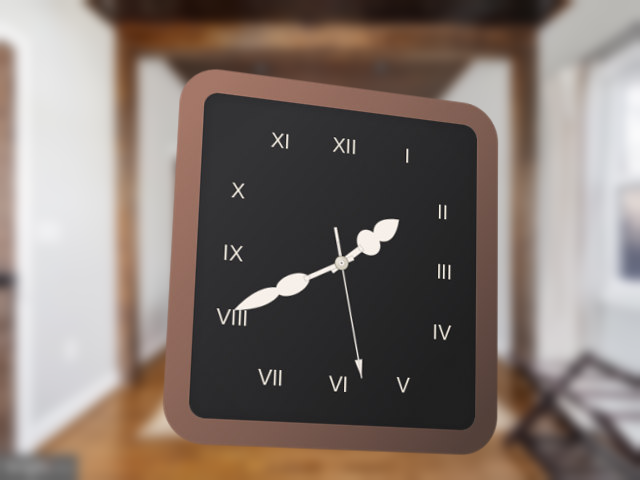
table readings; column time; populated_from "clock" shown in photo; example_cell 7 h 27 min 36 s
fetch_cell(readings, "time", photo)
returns 1 h 40 min 28 s
